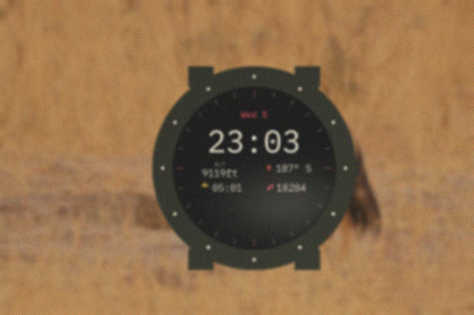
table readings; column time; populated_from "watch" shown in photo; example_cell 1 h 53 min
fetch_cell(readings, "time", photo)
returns 23 h 03 min
